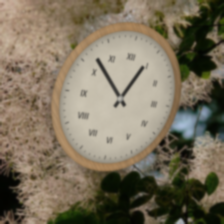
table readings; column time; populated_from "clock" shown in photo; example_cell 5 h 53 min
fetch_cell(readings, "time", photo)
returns 12 h 52 min
